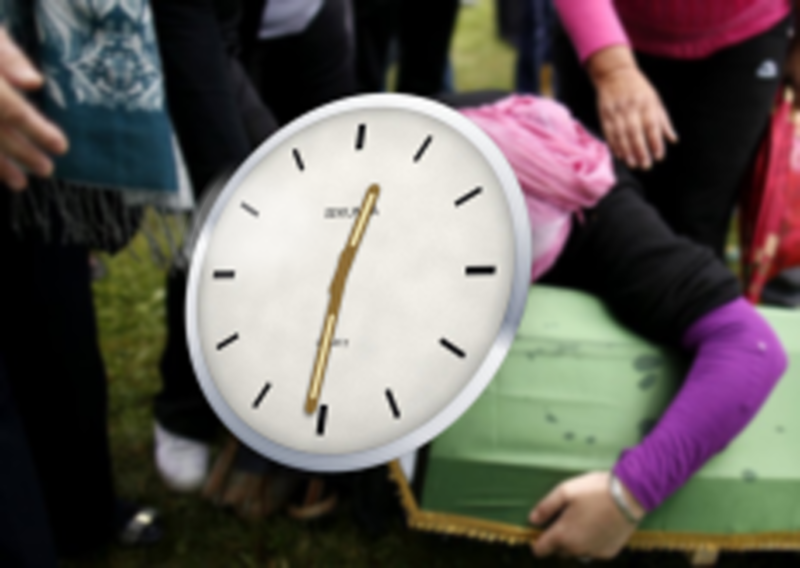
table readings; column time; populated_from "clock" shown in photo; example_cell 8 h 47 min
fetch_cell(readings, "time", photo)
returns 12 h 31 min
